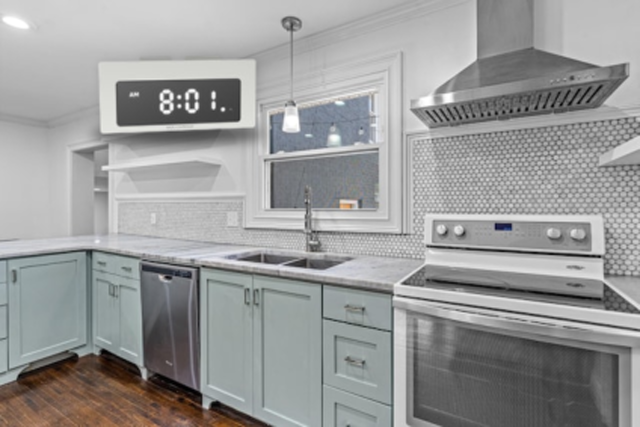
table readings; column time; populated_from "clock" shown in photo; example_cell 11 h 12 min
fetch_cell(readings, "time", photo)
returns 8 h 01 min
